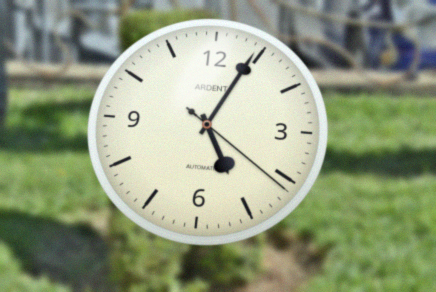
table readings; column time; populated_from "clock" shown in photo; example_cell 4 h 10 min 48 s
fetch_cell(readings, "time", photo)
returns 5 h 04 min 21 s
